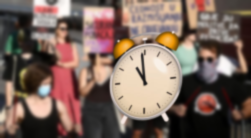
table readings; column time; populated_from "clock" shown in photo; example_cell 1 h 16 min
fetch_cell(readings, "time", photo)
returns 10 h 59 min
